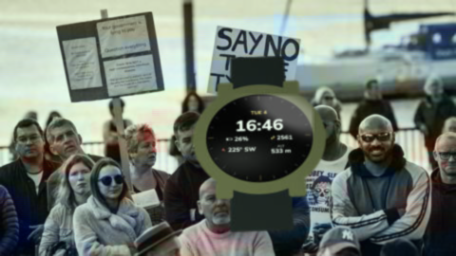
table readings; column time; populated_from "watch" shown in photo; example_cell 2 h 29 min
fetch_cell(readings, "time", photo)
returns 16 h 46 min
